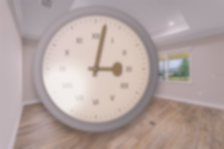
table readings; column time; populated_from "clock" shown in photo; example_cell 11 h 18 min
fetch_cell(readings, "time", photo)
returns 3 h 02 min
